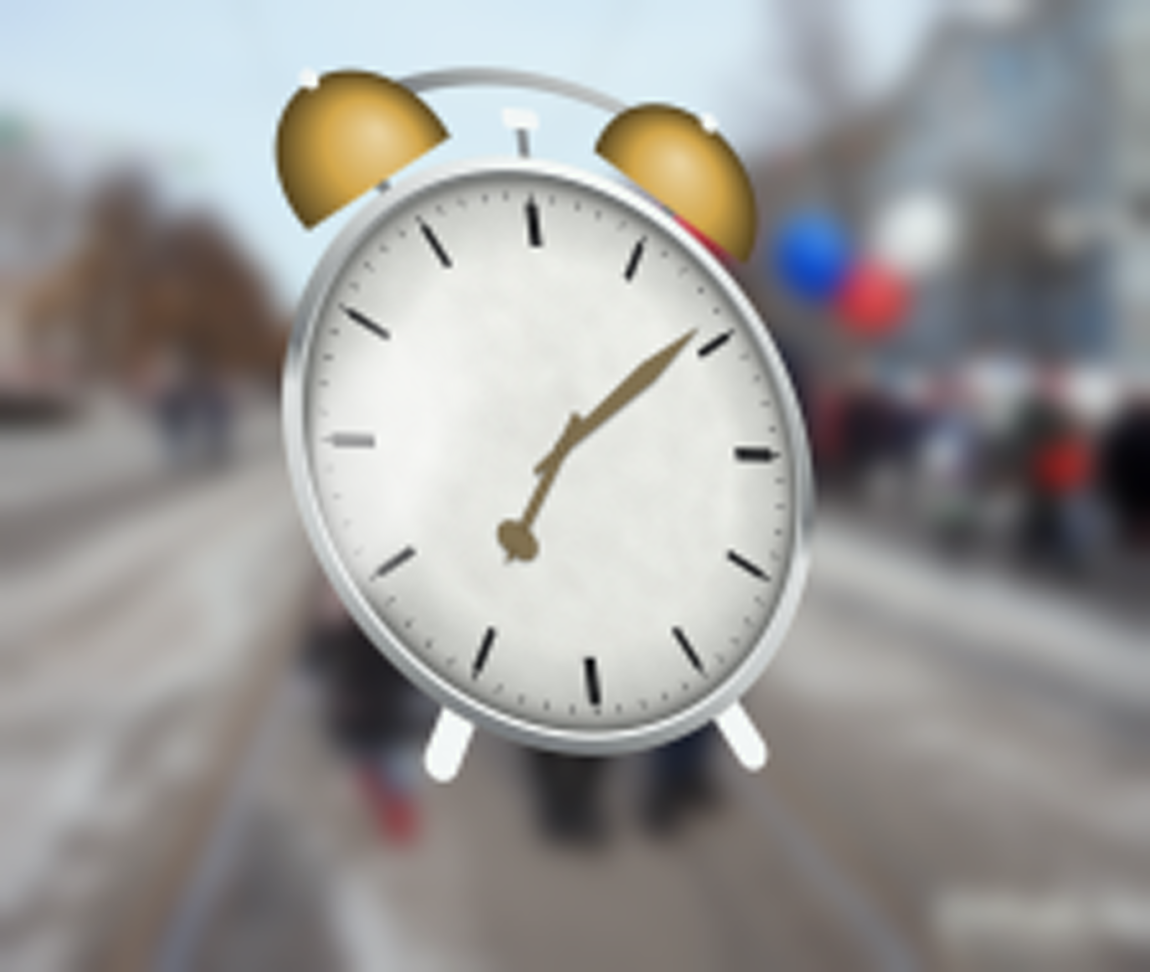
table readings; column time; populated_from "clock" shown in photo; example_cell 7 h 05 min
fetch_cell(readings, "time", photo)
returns 7 h 09 min
